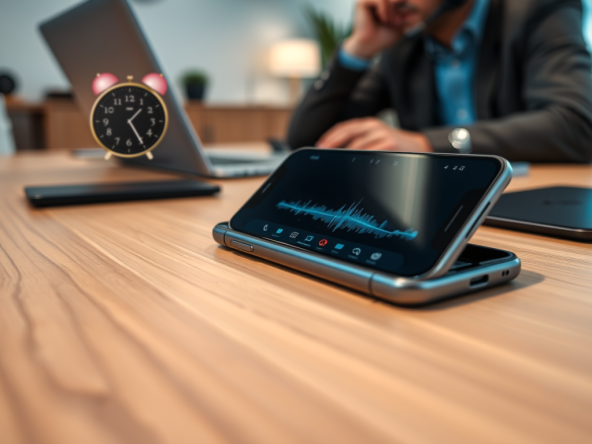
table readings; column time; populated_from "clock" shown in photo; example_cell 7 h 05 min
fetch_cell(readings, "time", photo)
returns 1 h 25 min
